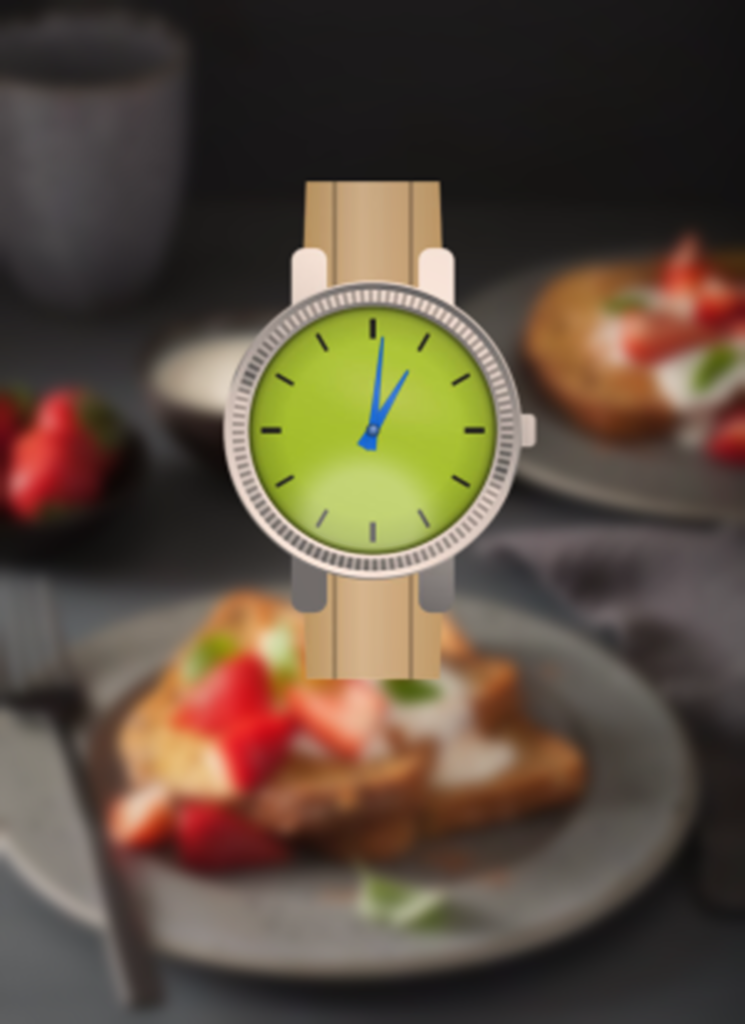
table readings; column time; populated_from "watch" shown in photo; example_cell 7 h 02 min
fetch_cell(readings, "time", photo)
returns 1 h 01 min
